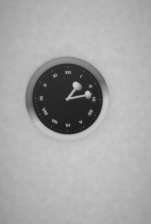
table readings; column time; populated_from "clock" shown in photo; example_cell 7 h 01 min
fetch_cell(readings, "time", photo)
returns 1 h 13 min
